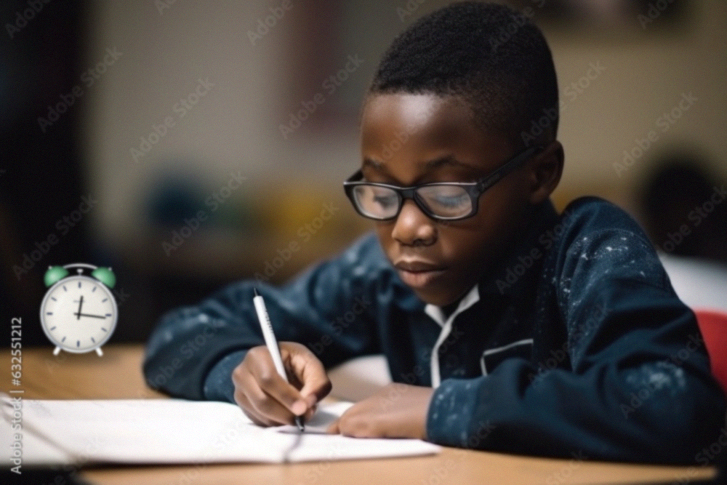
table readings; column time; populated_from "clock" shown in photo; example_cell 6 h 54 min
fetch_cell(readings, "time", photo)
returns 12 h 16 min
